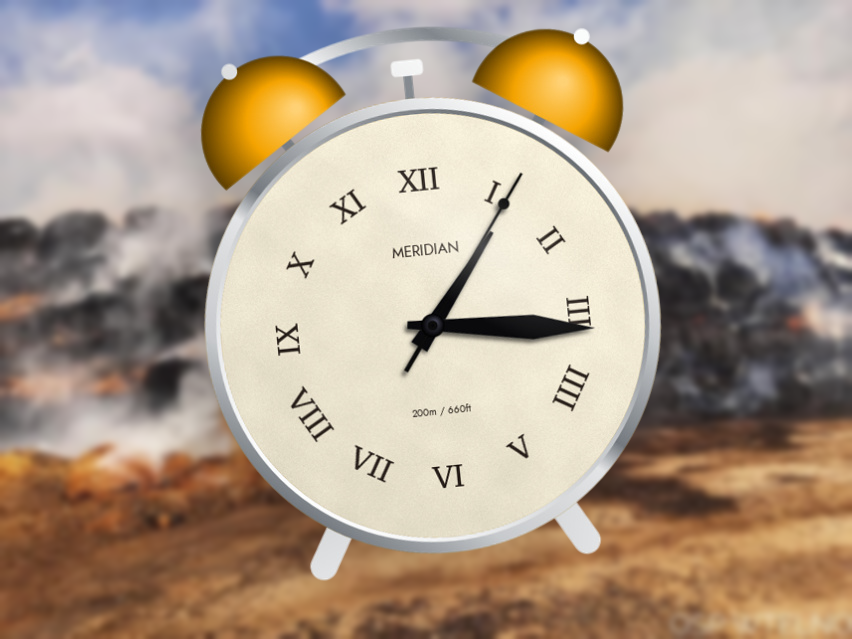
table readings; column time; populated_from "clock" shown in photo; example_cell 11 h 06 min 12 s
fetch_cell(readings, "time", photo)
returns 1 h 16 min 06 s
